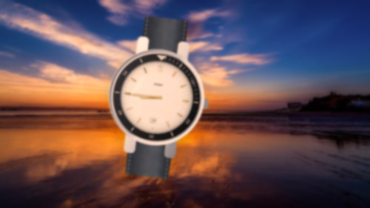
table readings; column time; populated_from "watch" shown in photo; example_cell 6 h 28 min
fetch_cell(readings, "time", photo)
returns 8 h 45 min
